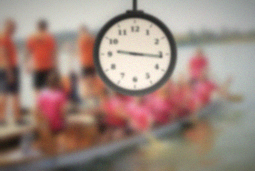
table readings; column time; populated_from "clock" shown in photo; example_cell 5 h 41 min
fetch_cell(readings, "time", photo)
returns 9 h 16 min
